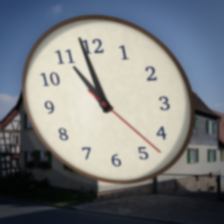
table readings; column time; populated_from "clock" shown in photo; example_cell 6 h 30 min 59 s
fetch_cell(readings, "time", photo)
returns 10 h 58 min 23 s
